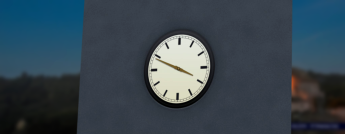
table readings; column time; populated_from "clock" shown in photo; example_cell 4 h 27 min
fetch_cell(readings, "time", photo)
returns 3 h 49 min
